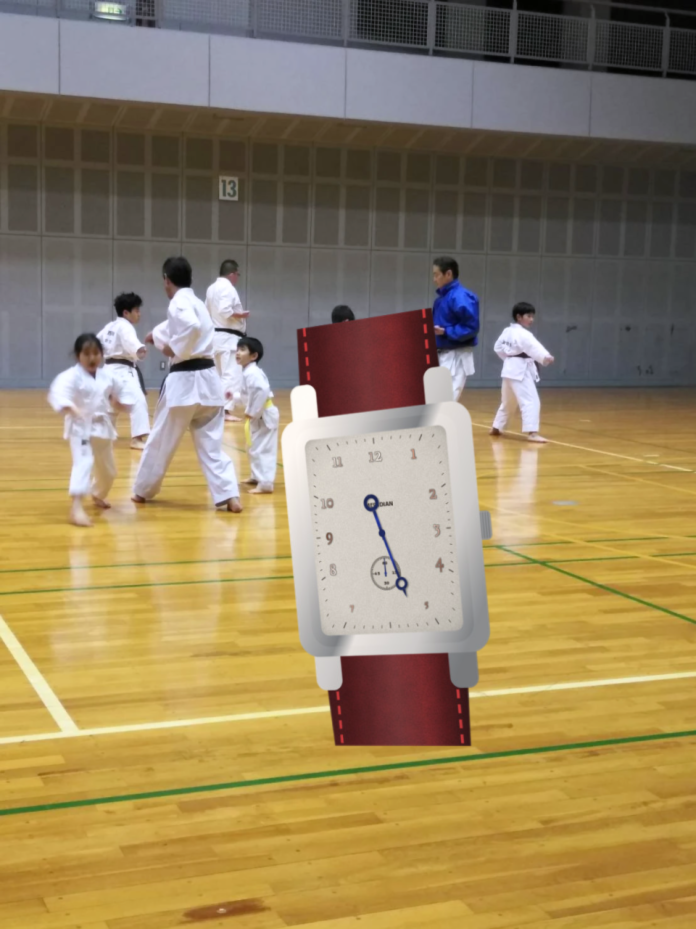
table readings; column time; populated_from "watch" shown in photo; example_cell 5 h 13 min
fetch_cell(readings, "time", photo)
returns 11 h 27 min
